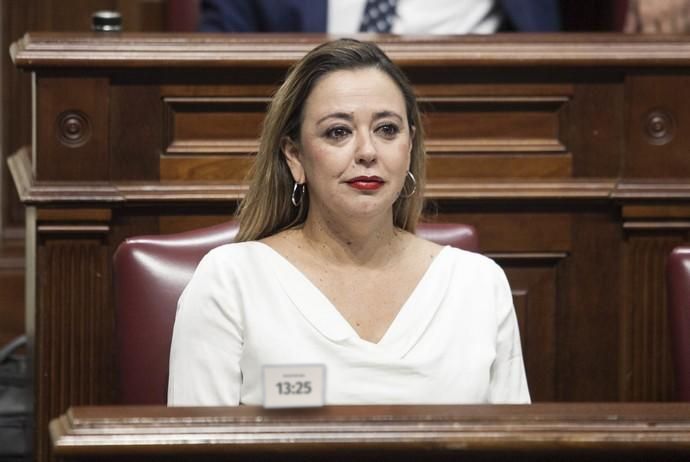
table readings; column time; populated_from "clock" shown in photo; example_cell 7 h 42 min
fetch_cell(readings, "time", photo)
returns 13 h 25 min
